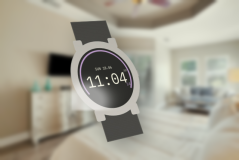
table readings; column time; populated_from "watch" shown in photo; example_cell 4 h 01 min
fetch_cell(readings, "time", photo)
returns 11 h 04 min
